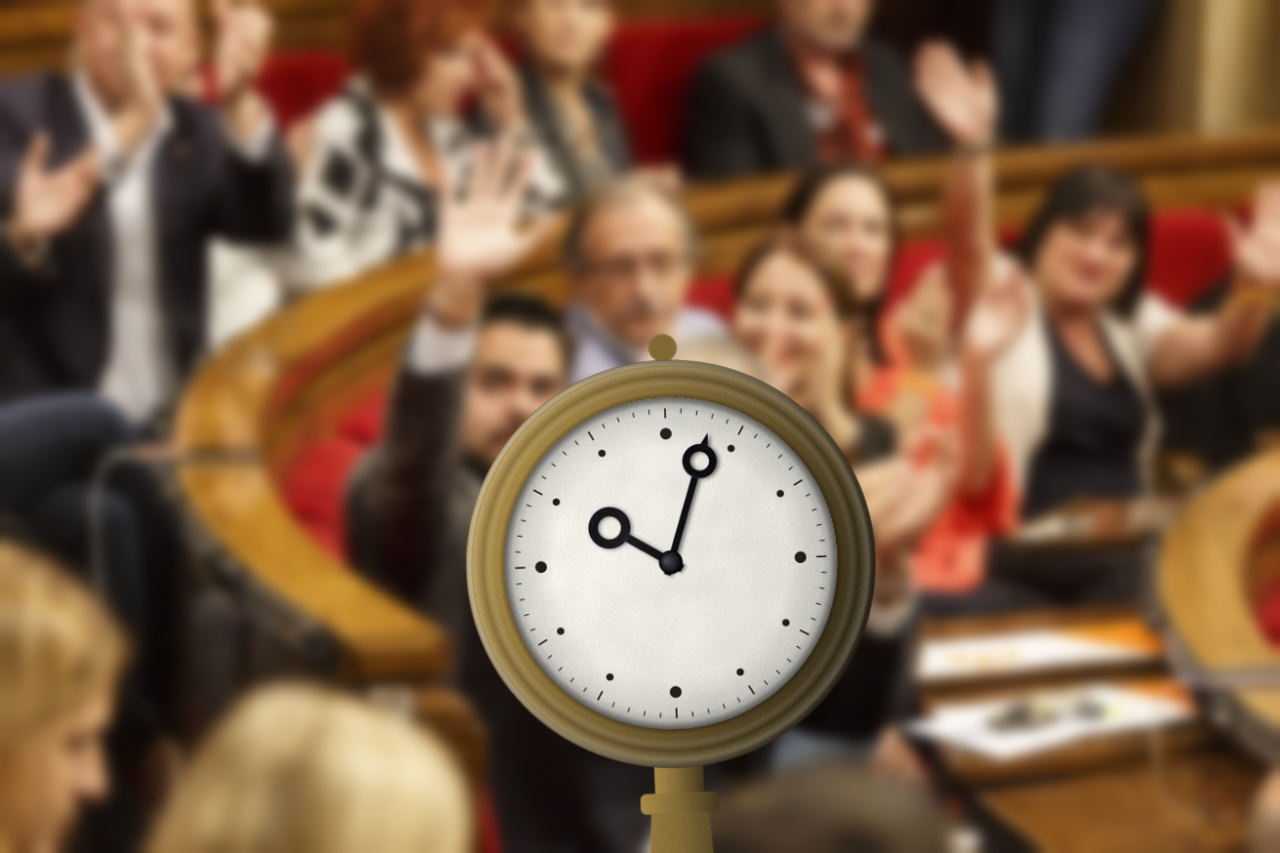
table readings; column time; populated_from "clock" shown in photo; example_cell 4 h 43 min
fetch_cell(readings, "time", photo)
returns 10 h 03 min
